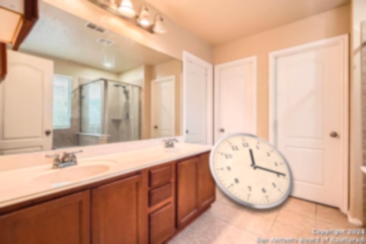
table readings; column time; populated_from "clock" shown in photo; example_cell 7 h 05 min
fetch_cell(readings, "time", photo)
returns 12 h 19 min
